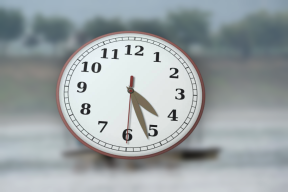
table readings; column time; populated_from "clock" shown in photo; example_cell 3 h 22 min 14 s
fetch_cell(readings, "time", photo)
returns 4 h 26 min 30 s
